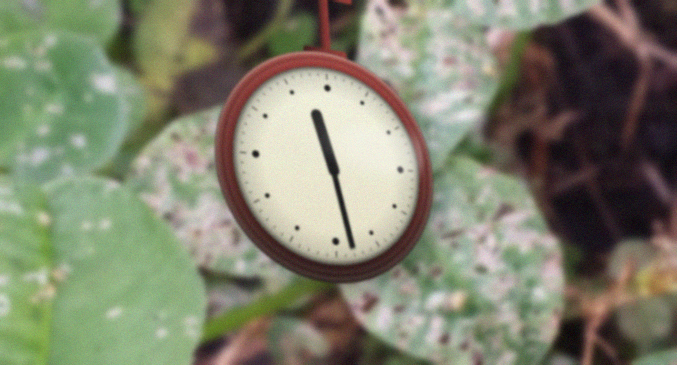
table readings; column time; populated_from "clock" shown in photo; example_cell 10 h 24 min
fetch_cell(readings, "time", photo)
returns 11 h 28 min
